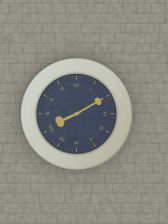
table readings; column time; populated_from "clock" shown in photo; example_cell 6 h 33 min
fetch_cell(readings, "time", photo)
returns 8 h 10 min
